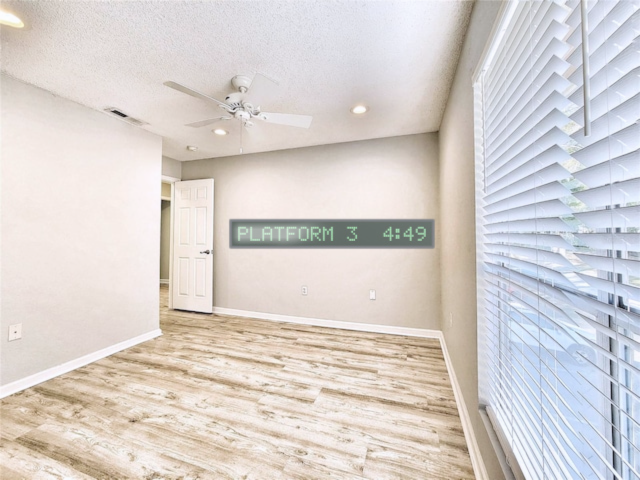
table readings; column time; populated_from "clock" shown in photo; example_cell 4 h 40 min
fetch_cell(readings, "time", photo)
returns 4 h 49 min
